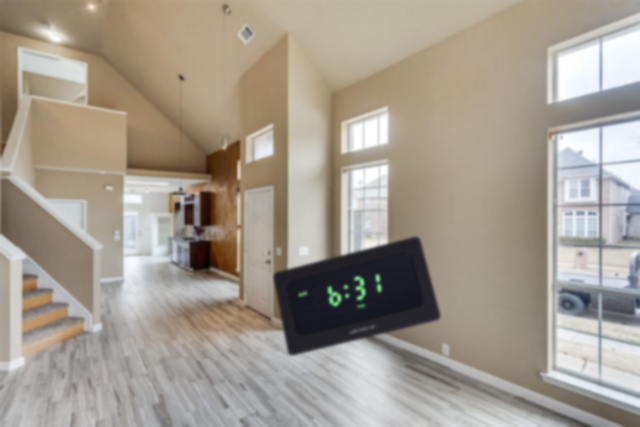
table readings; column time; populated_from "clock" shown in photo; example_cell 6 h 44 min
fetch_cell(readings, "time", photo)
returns 6 h 31 min
